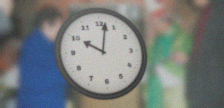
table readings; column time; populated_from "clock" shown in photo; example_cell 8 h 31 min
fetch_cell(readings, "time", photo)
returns 10 h 02 min
